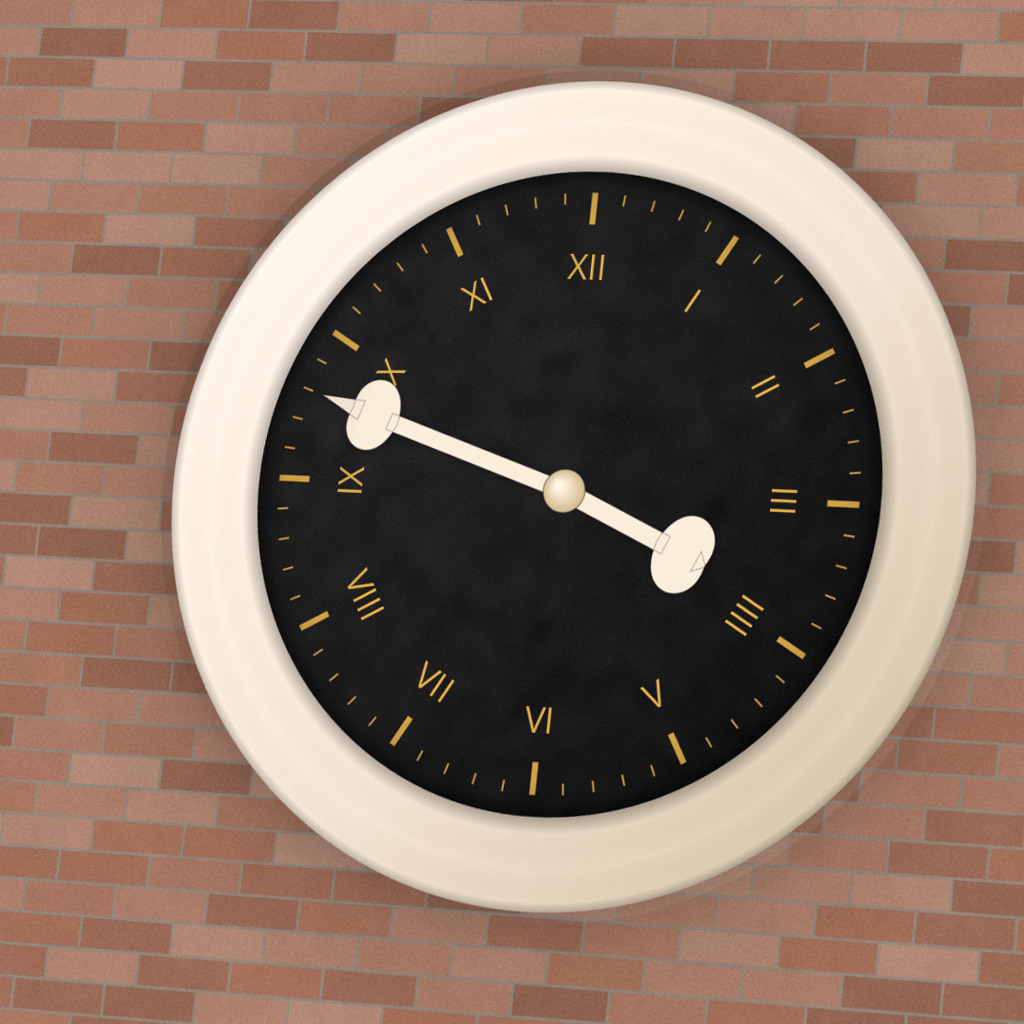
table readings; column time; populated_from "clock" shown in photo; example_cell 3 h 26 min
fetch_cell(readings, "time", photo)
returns 3 h 48 min
